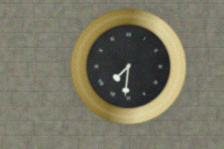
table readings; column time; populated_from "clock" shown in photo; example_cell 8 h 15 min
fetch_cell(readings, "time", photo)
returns 7 h 31 min
